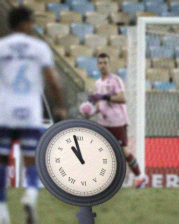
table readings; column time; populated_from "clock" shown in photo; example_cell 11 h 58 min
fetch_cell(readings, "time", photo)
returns 10 h 58 min
